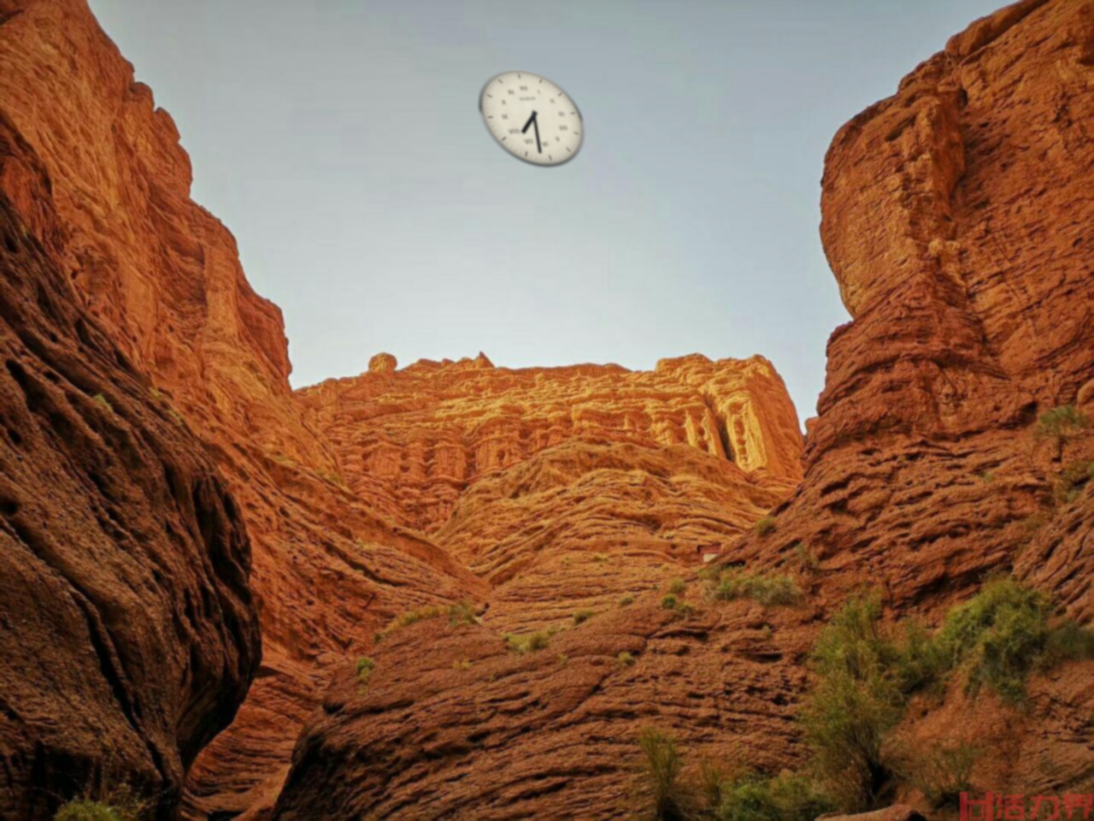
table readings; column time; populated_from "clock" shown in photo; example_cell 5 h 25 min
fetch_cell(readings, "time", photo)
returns 7 h 32 min
